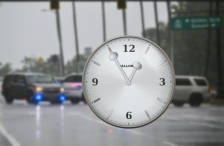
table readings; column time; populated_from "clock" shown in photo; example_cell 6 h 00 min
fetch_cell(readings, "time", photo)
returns 12 h 55 min
